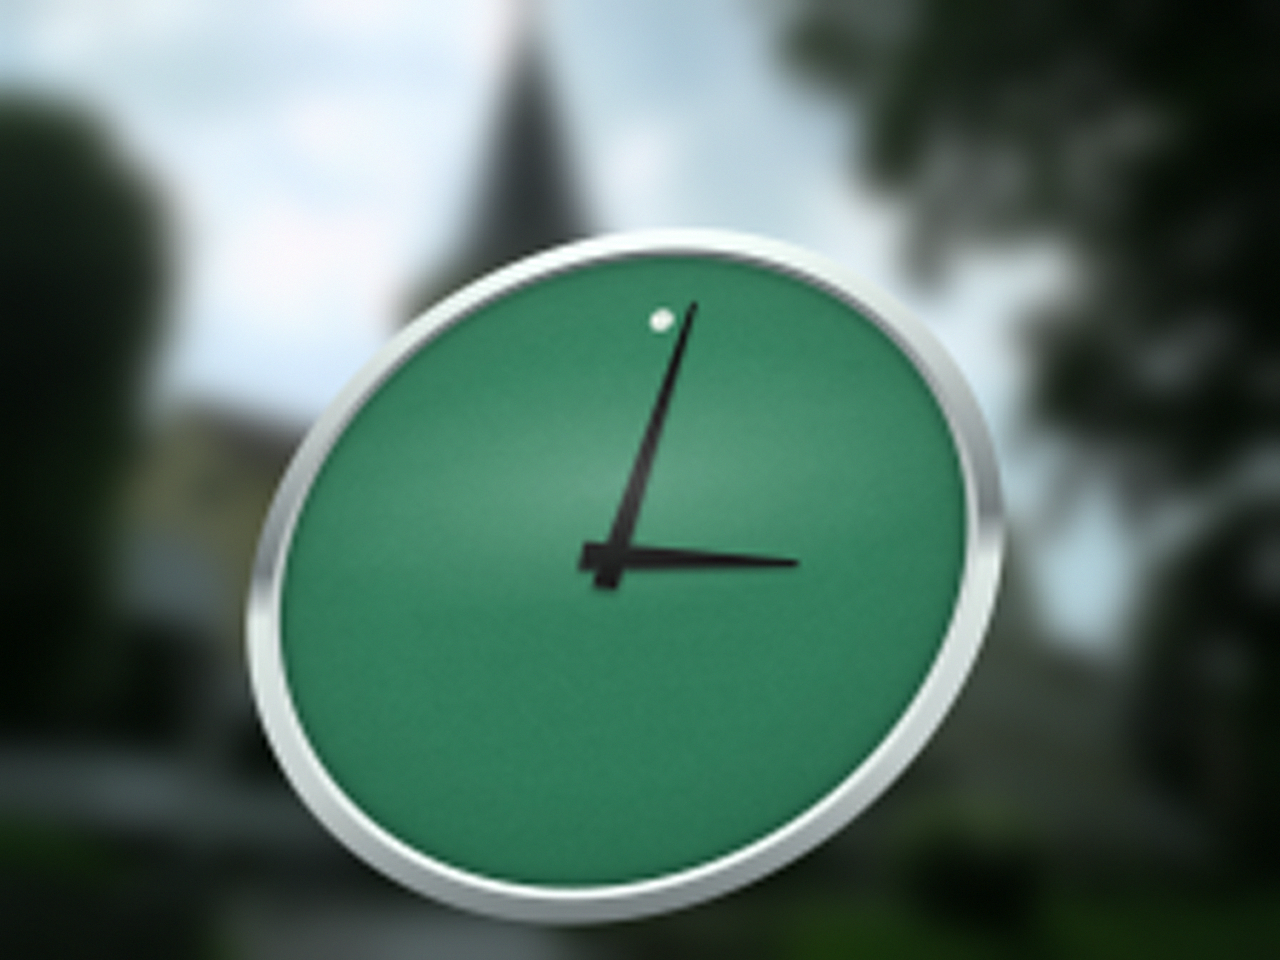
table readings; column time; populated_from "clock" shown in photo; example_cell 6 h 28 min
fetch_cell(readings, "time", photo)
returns 3 h 01 min
